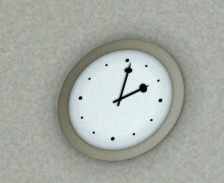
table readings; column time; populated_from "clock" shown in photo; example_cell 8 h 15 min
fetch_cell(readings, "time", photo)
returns 2 h 01 min
